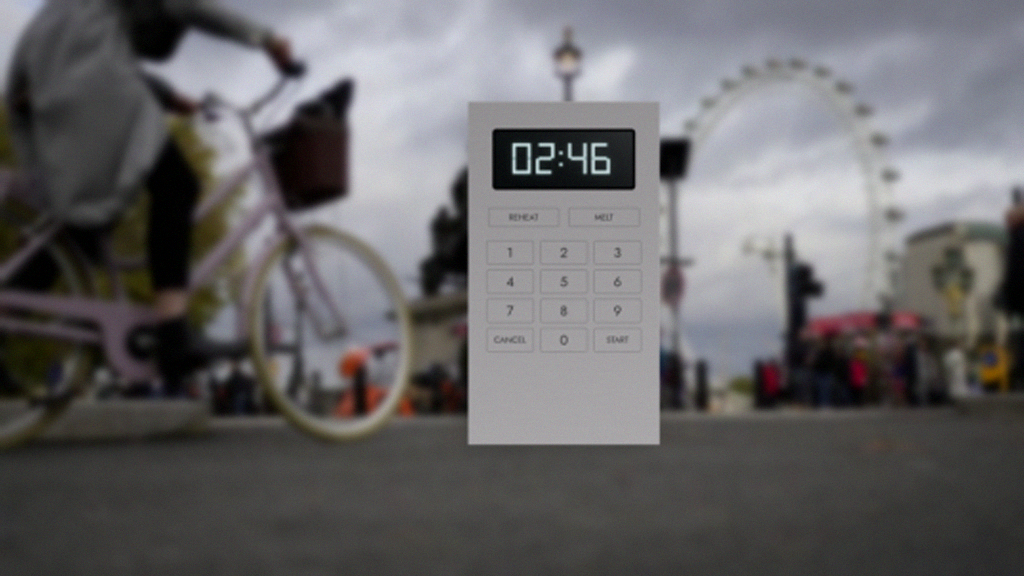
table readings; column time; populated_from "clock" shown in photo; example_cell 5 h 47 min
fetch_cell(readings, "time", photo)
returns 2 h 46 min
